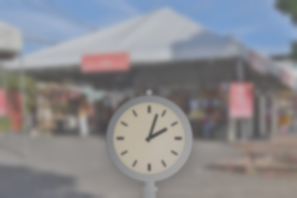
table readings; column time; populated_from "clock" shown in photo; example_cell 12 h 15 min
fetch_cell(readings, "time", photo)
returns 2 h 03 min
